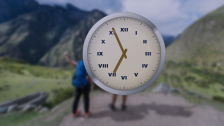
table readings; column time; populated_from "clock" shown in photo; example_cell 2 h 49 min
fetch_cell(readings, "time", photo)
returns 6 h 56 min
